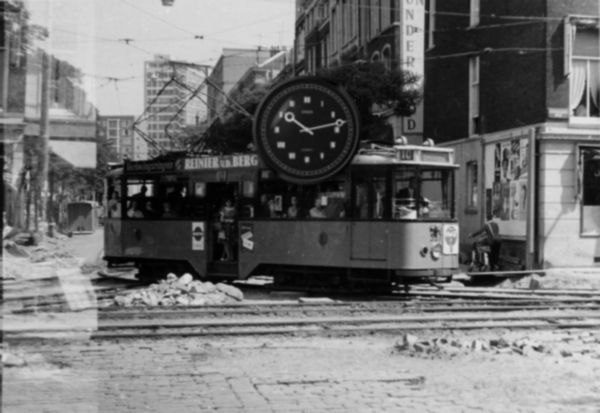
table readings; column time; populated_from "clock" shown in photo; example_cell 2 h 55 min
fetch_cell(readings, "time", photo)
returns 10 h 13 min
